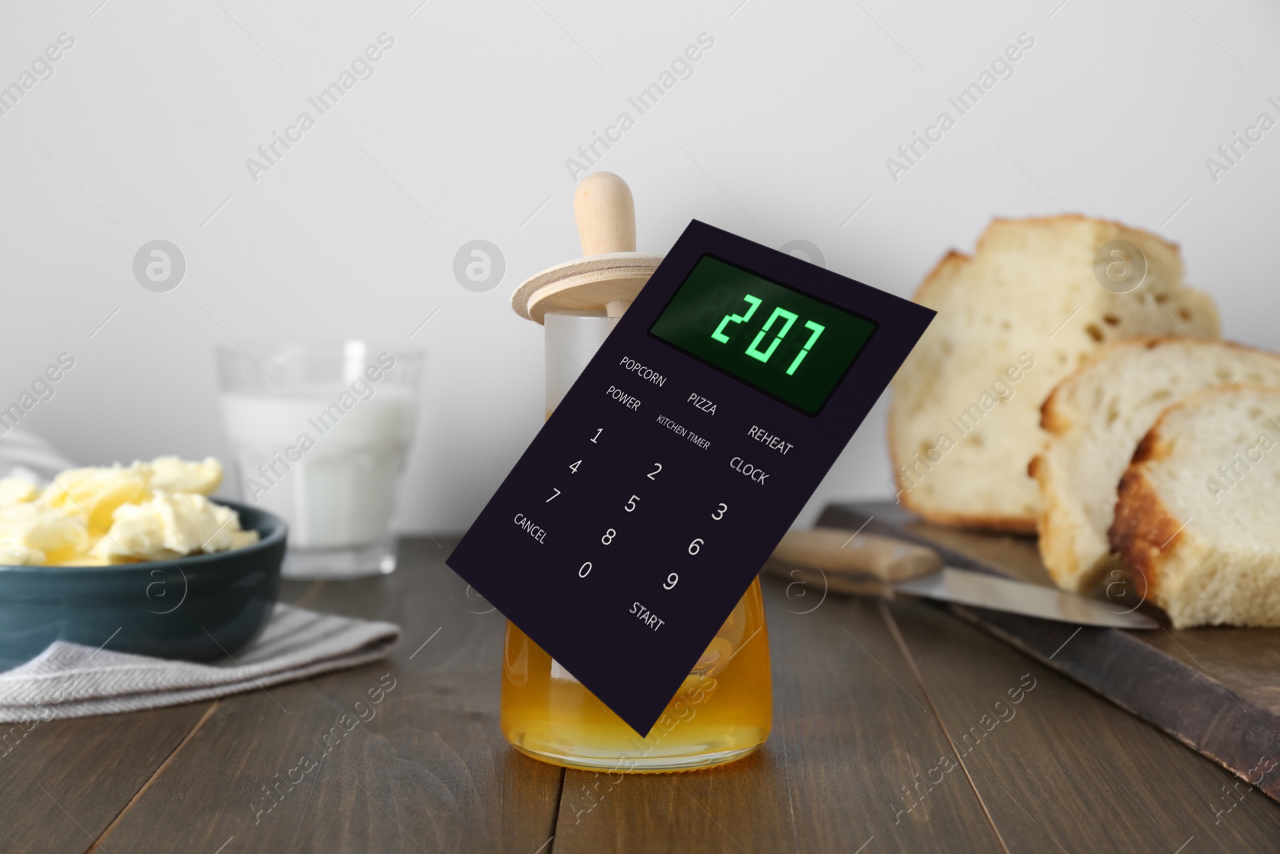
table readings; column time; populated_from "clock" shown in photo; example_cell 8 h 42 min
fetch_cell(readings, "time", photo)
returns 2 h 07 min
